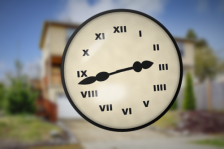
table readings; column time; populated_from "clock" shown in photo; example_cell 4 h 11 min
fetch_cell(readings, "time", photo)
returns 2 h 43 min
